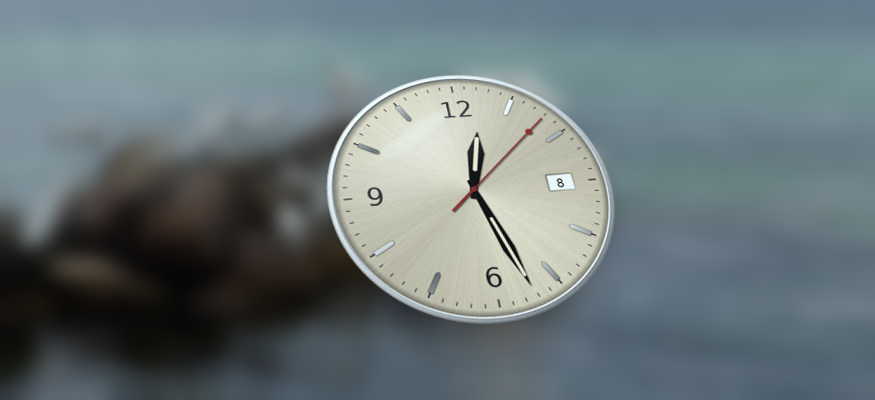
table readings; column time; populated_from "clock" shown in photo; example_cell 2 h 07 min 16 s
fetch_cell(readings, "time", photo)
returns 12 h 27 min 08 s
